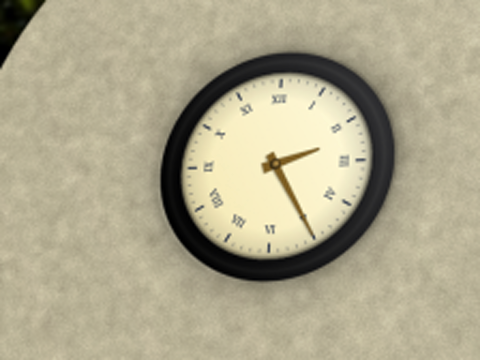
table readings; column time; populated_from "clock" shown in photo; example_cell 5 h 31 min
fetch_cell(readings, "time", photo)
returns 2 h 25 min
